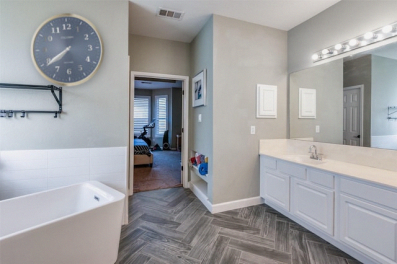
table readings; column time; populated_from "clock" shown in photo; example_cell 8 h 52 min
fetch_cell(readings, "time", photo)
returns 7 h 39 min
